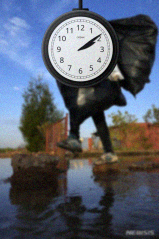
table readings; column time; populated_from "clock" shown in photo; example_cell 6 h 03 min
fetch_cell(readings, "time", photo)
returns 2 h 09 min
